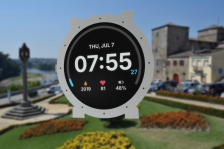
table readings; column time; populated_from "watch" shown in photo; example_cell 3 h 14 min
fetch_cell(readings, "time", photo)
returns 7 h 55 min
